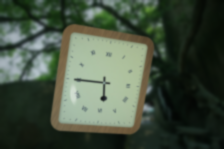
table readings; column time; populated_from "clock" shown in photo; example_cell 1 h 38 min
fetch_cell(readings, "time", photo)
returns 5 h 45 min
